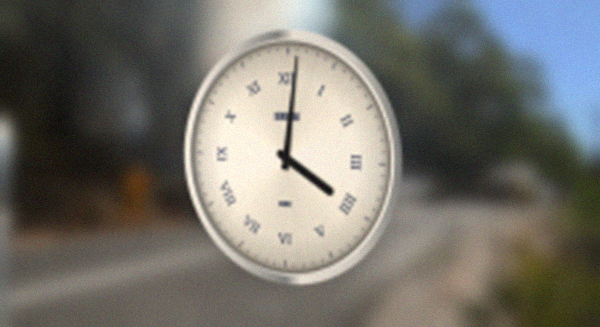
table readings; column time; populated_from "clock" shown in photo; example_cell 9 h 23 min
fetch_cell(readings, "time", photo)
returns 4 h 01 min
